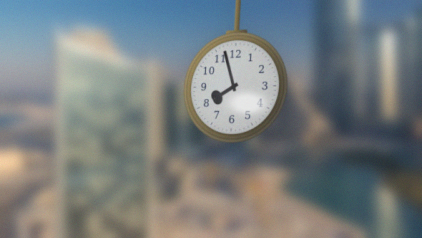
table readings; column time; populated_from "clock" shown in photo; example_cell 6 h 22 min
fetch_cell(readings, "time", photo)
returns 7 h 57 min
